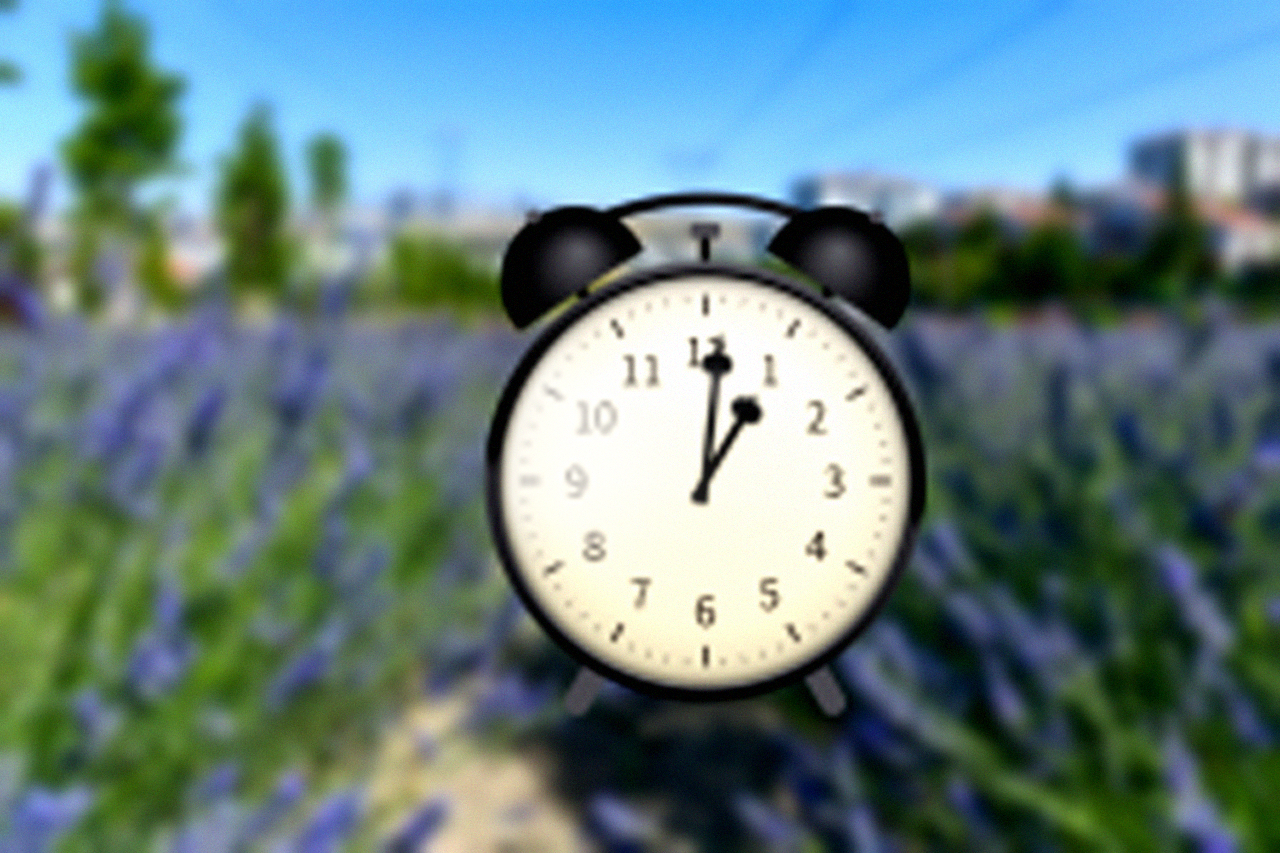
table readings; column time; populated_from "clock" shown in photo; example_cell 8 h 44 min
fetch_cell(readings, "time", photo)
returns 1 h 01 min
